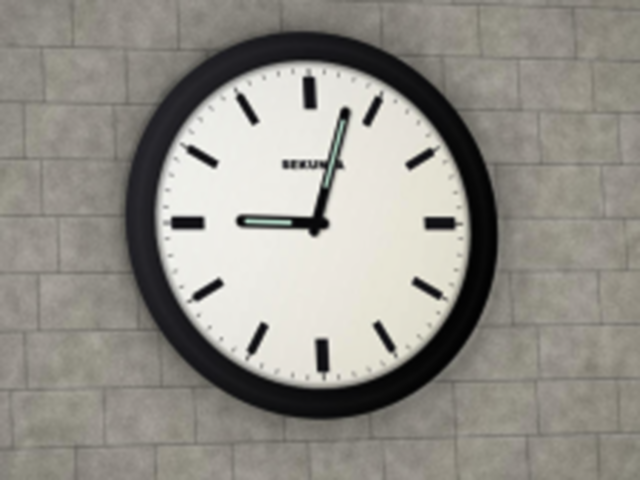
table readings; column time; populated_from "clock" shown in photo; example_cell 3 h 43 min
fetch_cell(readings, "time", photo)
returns 9 h 03 min
